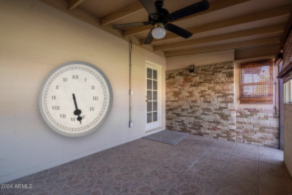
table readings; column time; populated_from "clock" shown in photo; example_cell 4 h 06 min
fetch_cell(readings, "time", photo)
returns 5 h 27 min
